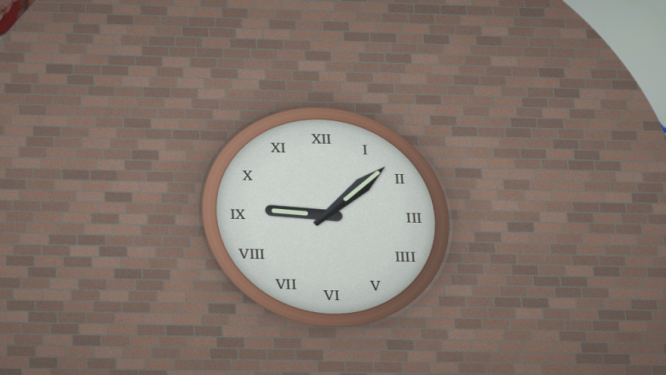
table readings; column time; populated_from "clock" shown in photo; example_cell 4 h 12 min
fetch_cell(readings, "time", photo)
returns 9 h 08 min
